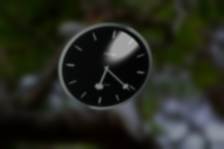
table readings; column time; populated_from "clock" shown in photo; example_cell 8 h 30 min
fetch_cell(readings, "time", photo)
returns 6 h 21 min
